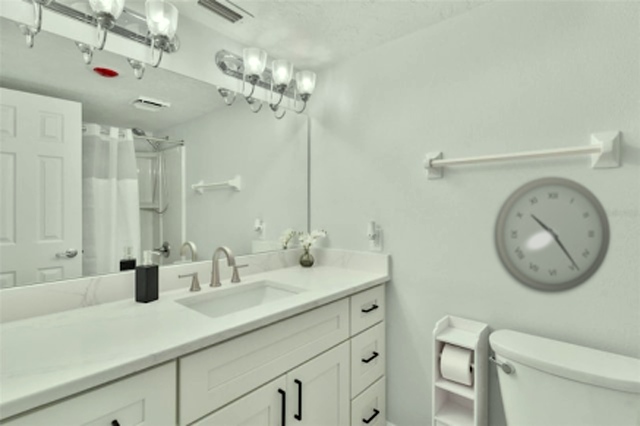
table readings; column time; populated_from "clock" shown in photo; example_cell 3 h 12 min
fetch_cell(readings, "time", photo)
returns 10 h 24 min
